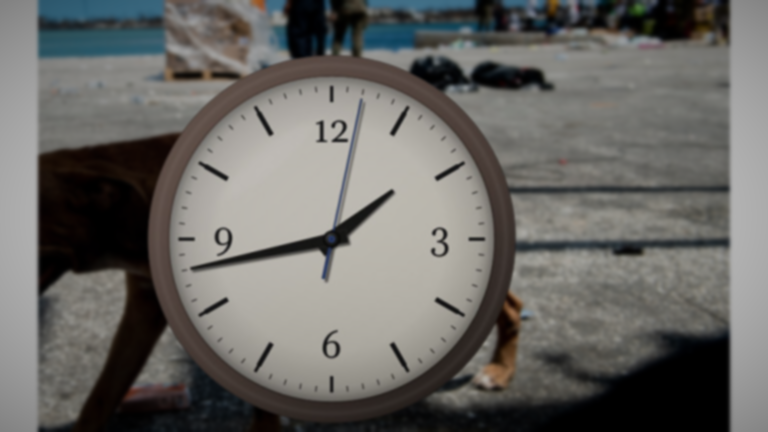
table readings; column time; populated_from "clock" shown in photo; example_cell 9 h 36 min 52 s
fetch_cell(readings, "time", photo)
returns 1 h 43 min 02 s
